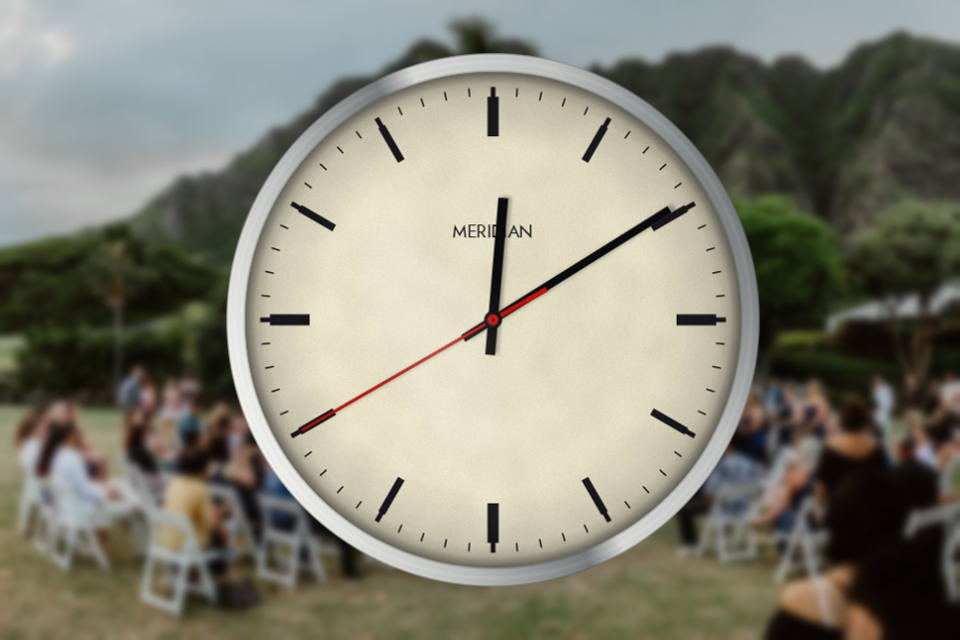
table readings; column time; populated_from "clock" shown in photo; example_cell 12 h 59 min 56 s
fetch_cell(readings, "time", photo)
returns 12 h 09 min 40 s
